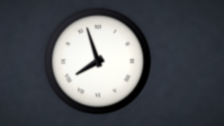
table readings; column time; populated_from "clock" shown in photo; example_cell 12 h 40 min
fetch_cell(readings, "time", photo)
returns 7 h 57 min
